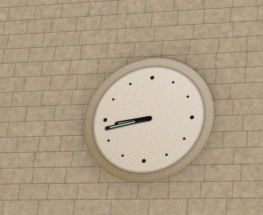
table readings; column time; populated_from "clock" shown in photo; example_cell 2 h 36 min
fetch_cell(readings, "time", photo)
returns 8 h 43 min
